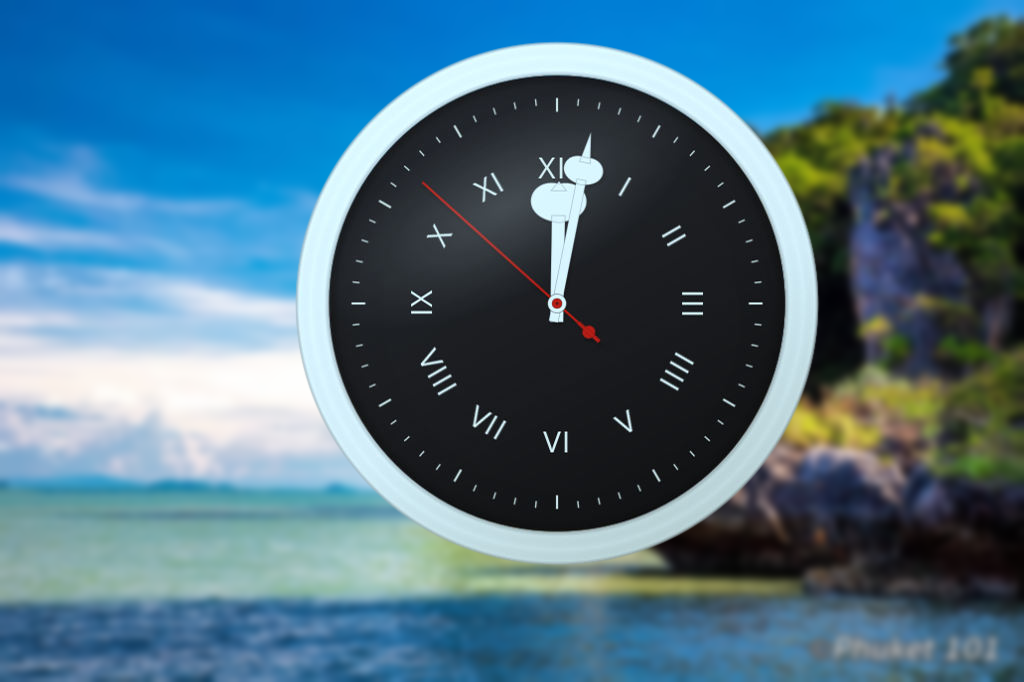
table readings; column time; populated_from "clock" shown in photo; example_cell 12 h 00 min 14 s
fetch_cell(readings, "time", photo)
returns 12 h 01 min 52 s
